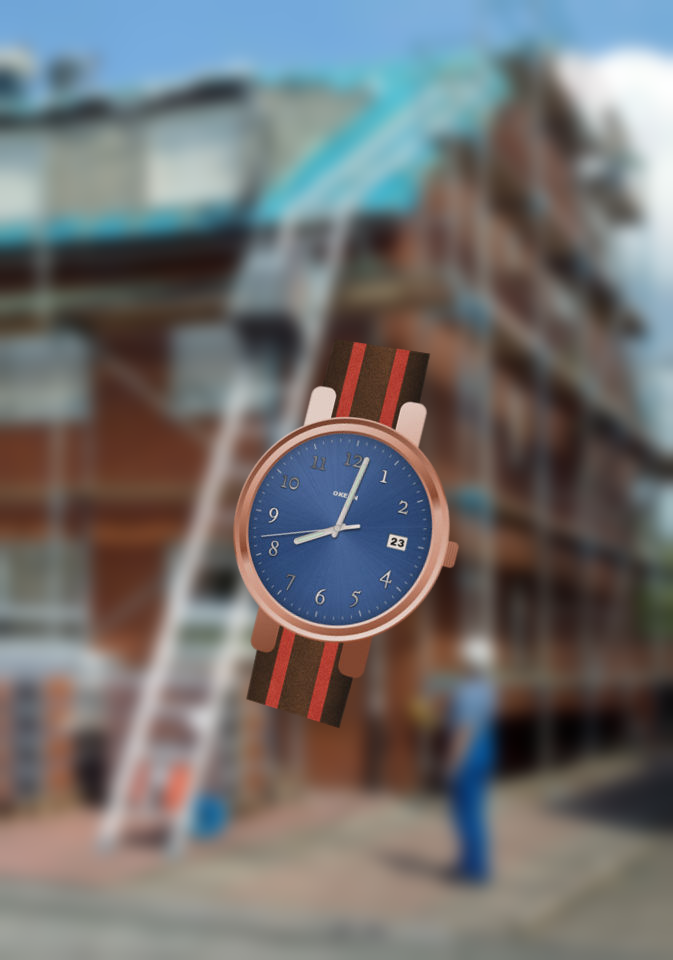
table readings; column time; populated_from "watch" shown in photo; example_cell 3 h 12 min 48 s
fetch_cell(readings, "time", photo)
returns 8 h 01 min 42 s
